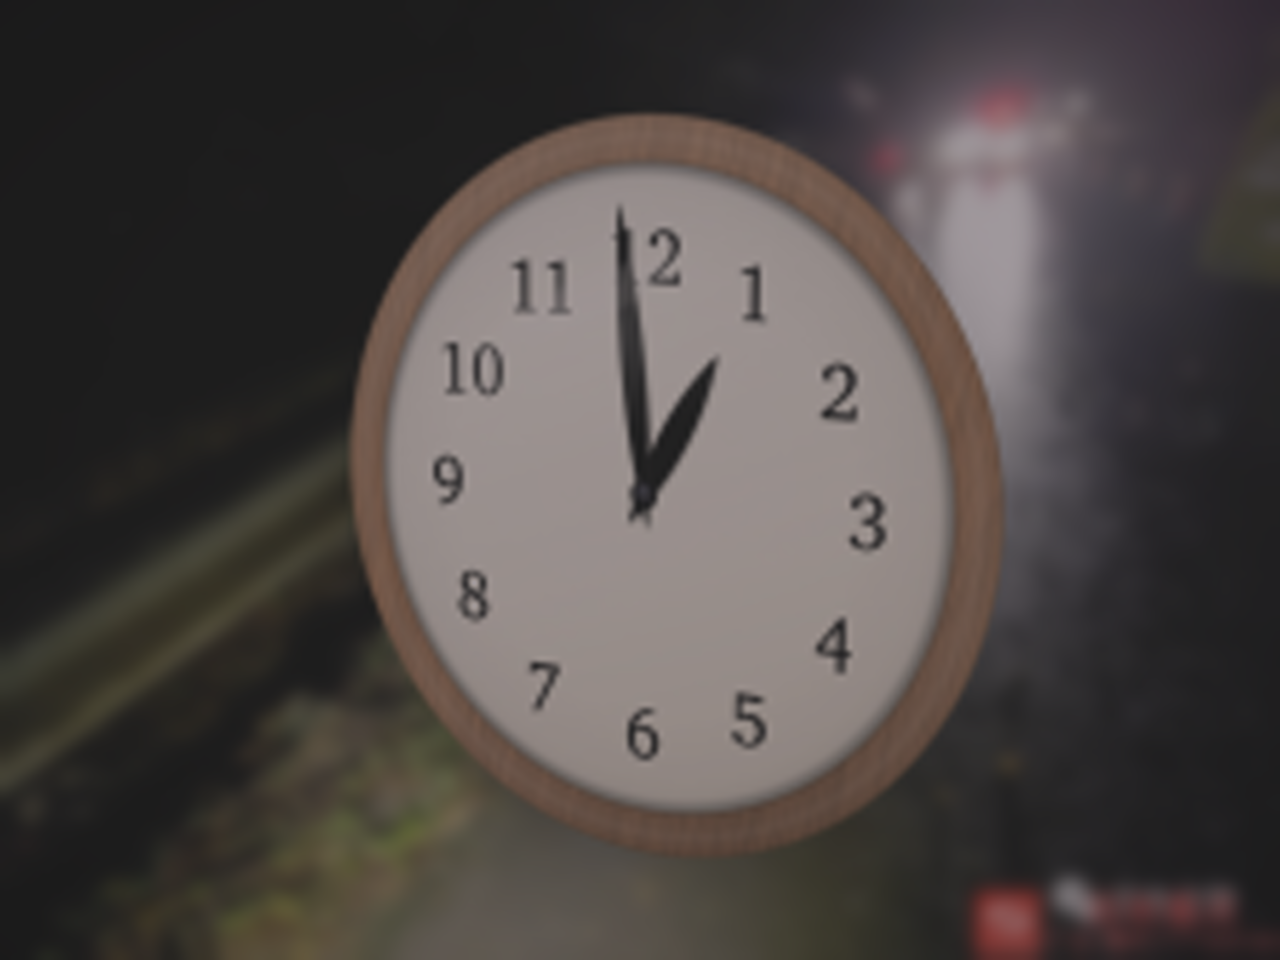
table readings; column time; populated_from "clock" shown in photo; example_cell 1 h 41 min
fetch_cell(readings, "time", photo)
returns 12 h 59 min
